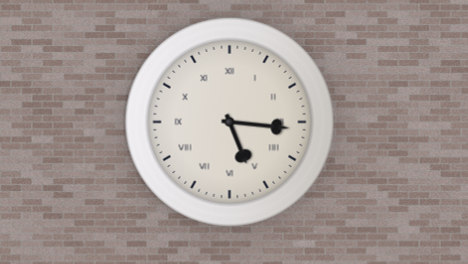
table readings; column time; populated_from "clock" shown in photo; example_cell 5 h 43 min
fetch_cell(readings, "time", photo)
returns 5 h 16 min
